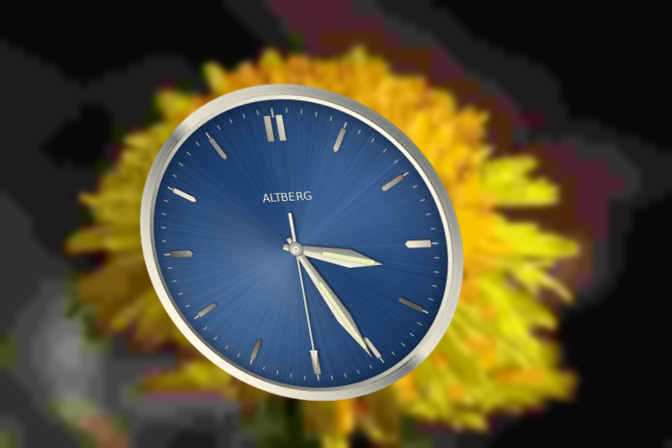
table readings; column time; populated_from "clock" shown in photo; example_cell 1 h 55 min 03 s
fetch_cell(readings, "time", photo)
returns 3 h 25 min 30 s
